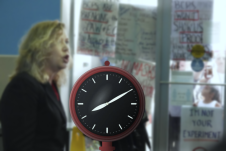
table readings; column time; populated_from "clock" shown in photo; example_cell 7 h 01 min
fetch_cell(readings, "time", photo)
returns 8 h 10 min
